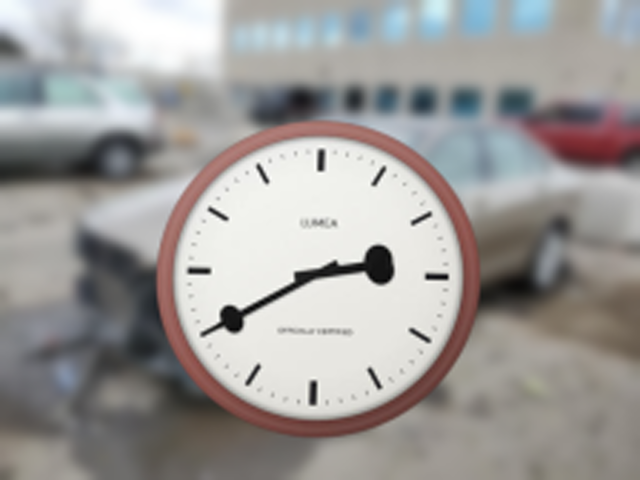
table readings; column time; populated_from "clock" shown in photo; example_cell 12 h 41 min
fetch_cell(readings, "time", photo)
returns 2 h 40 min
